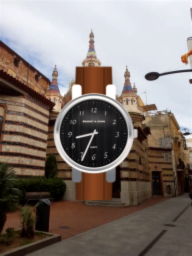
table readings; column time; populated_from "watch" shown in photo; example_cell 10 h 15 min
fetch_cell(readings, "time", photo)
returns 8 h 34 min
